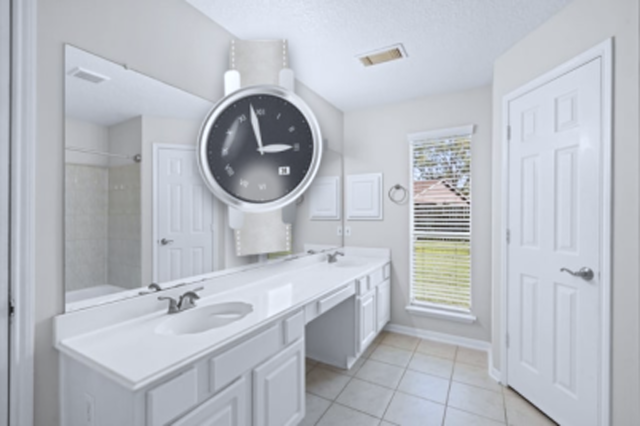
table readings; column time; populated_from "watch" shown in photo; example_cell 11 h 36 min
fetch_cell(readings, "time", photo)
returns 2 h 58 min
